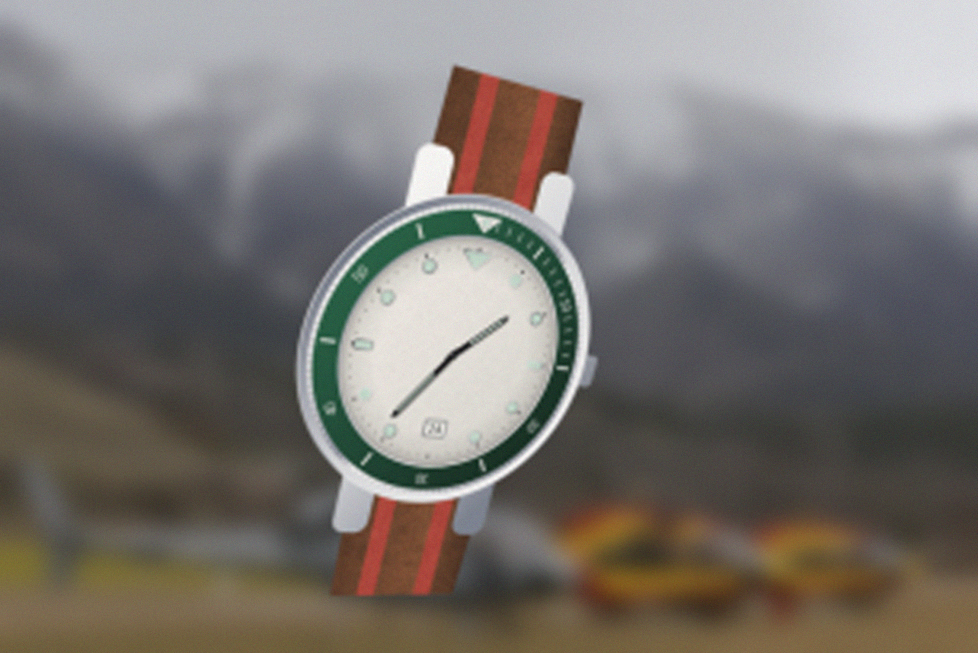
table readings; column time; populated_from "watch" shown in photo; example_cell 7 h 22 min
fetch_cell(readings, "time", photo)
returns 1 h 36 min
